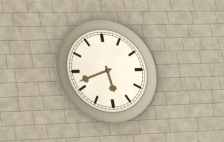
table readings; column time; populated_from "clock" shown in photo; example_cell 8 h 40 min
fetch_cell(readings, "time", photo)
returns 5 h 42 min
